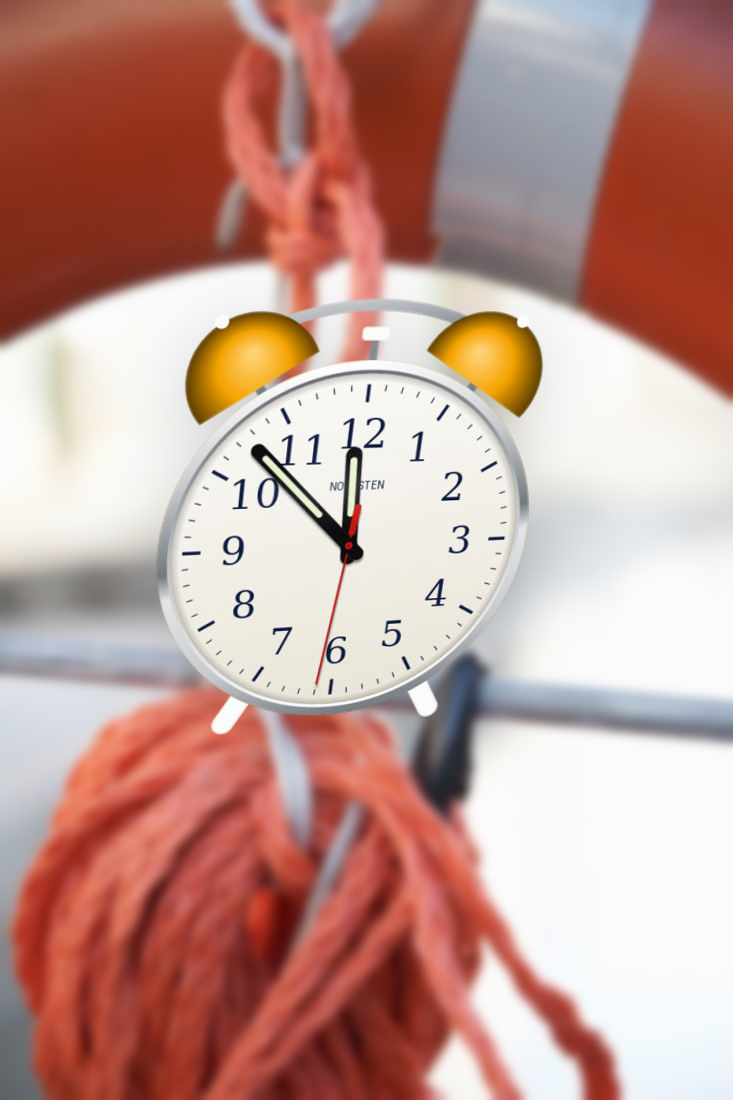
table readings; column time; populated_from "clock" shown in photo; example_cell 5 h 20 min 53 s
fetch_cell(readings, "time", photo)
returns 11 h 52 min 31 s
